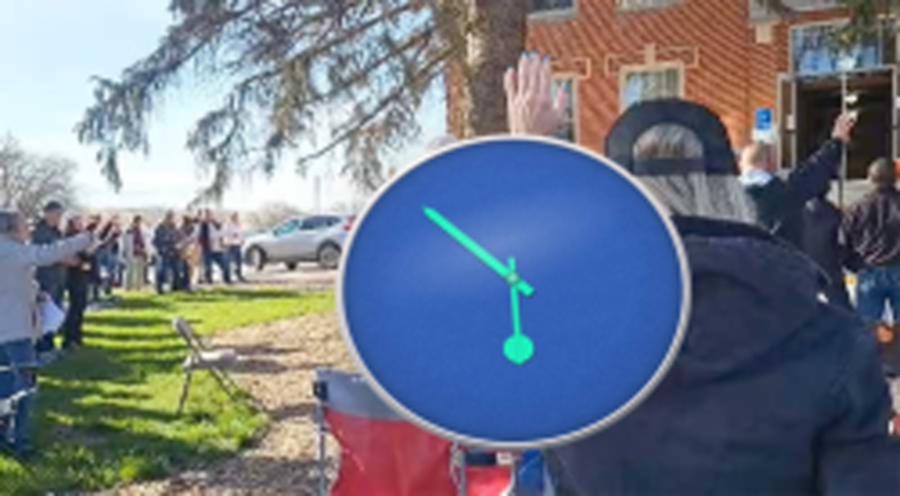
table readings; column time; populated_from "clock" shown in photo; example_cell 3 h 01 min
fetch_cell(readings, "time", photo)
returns 5 h 52 min
